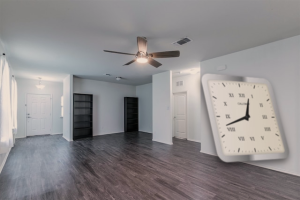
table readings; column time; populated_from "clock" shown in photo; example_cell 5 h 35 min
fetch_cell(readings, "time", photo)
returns 12 h 42 min
